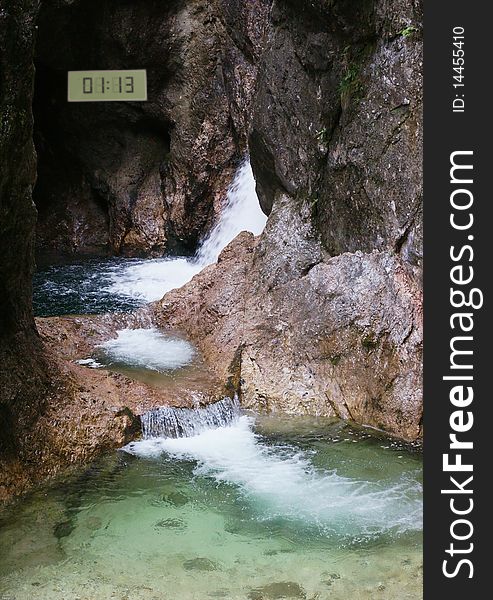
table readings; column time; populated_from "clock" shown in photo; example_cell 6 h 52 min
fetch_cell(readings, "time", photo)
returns 1 h 13 min
